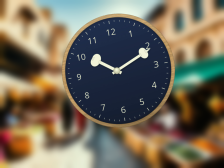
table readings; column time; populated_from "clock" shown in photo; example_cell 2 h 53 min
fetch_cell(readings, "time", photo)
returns 10 h 11 min
